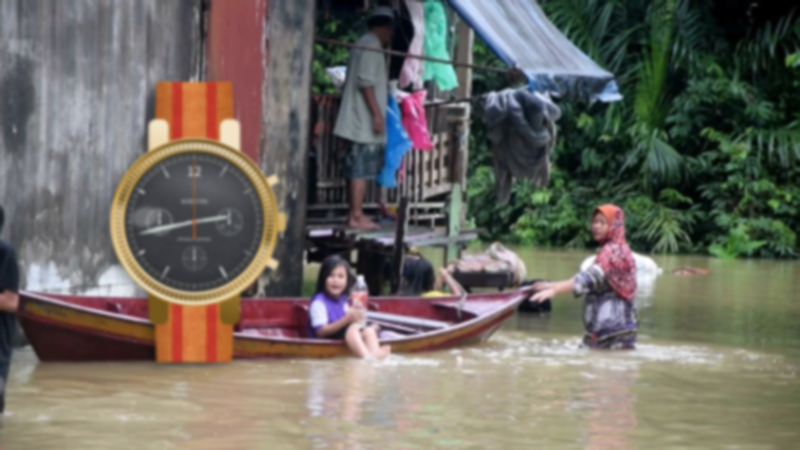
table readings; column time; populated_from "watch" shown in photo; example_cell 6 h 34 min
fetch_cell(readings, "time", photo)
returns 2 h 43 min
